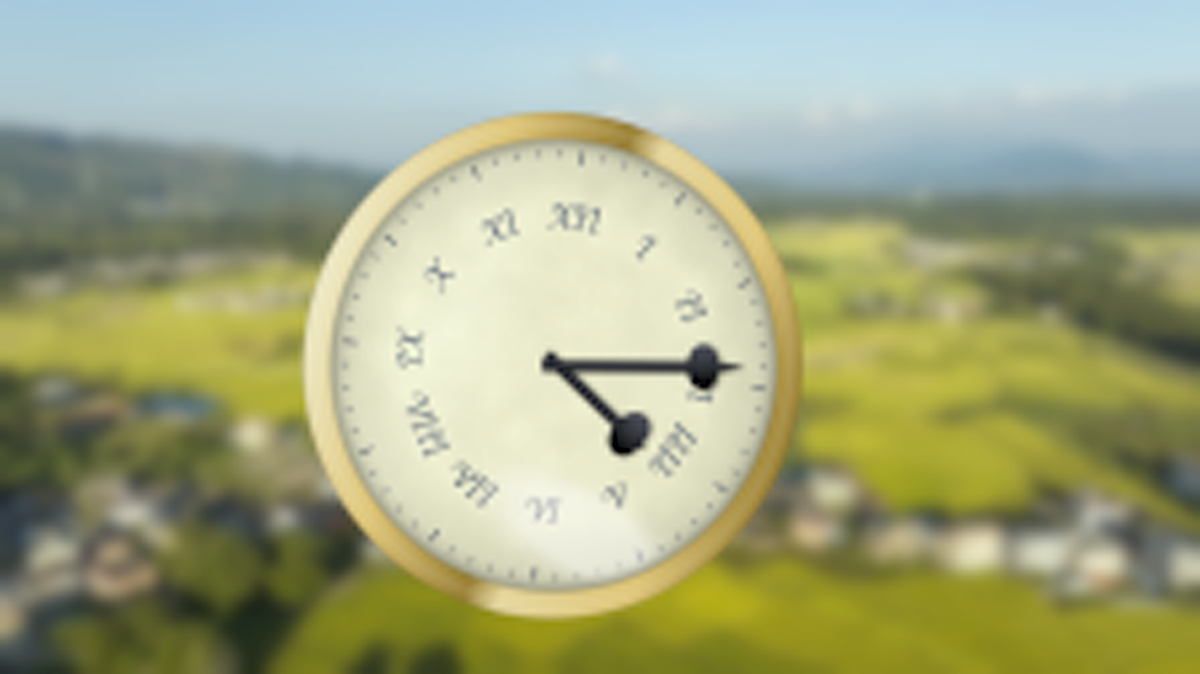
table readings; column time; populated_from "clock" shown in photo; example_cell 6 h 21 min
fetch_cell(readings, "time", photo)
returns 4 h 14 min
